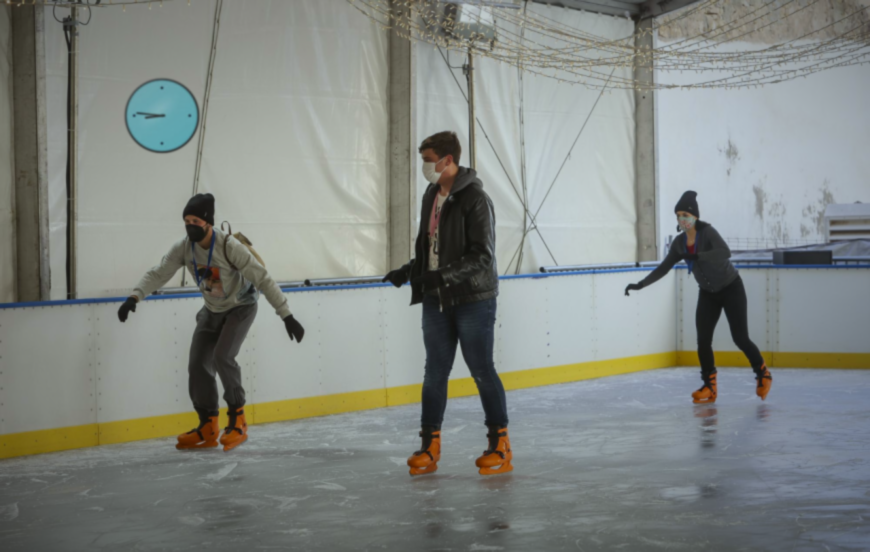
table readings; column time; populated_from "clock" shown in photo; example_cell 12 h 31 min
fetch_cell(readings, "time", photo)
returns 8 h 46 min
